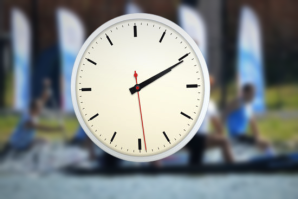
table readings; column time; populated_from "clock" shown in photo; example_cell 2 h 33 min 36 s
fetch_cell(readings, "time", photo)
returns 2 h 10 min 29 s
